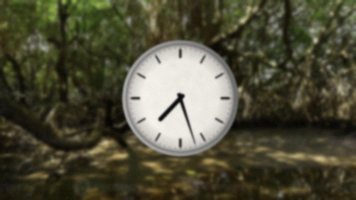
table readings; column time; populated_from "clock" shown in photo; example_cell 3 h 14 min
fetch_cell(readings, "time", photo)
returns 7 h 27 min
